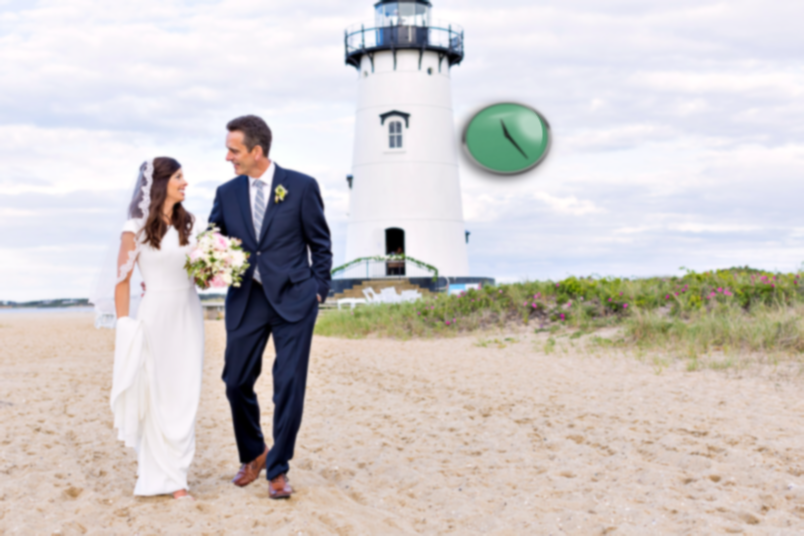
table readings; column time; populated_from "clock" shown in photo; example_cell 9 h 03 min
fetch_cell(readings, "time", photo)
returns 11 h 24 min
